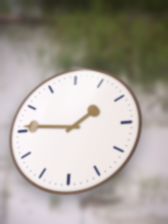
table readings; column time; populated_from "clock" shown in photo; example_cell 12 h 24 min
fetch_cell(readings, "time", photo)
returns 1 h 46 min
